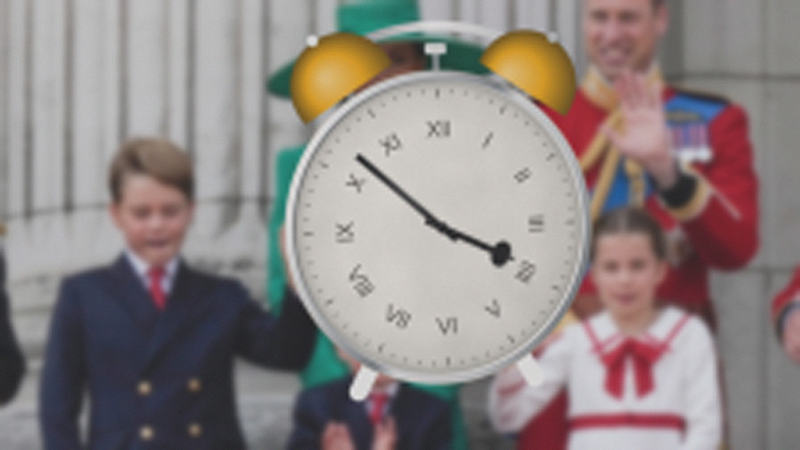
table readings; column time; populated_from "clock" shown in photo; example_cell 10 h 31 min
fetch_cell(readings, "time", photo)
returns 3 h 52 min
